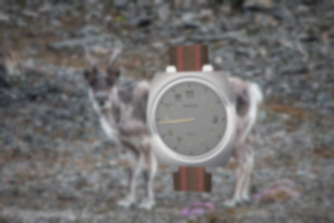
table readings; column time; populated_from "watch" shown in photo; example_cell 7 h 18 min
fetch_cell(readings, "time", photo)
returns 8 h 44 min
